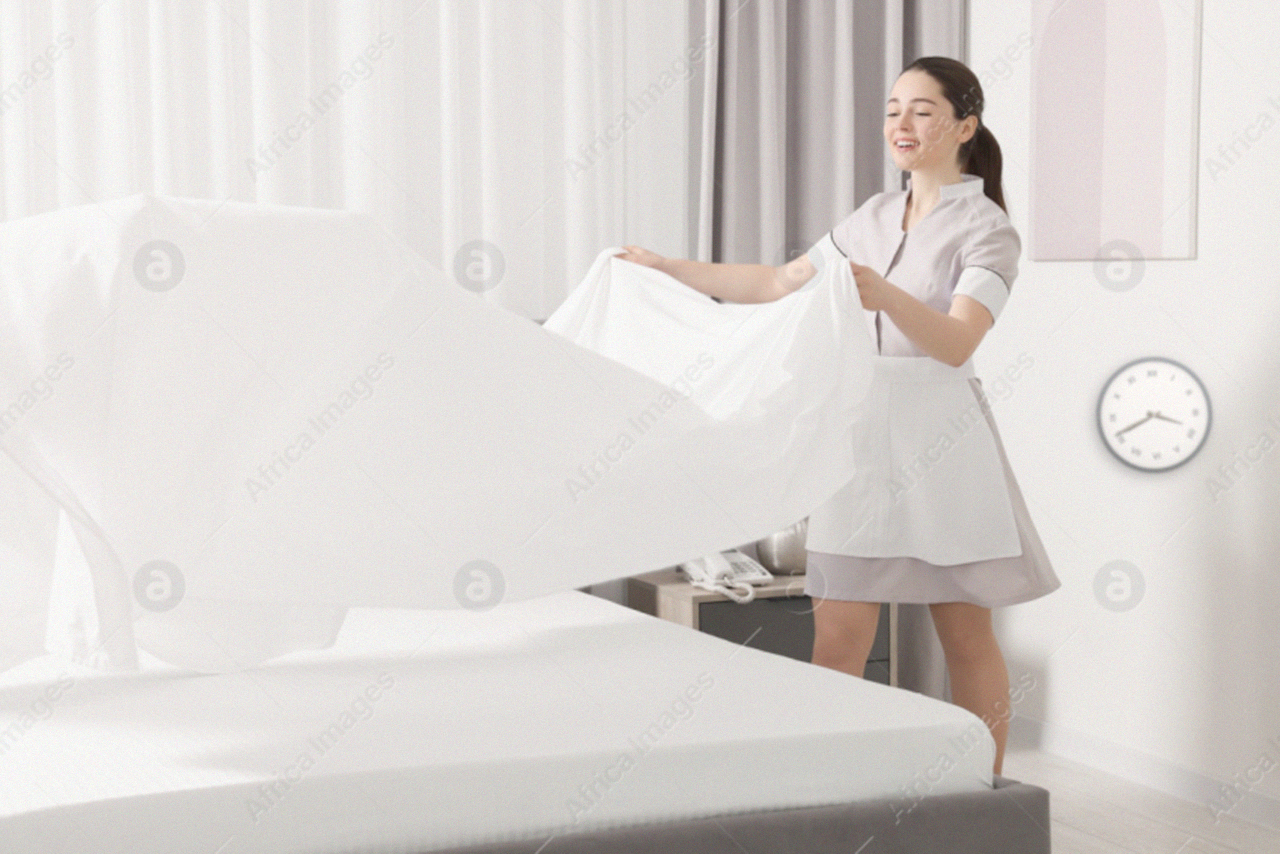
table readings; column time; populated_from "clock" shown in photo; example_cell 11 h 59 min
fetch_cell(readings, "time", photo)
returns 3 h 41 min
